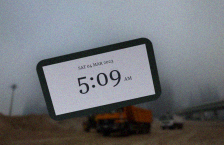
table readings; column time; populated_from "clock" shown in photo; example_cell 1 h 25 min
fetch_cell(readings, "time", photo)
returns 5 h 09 min
